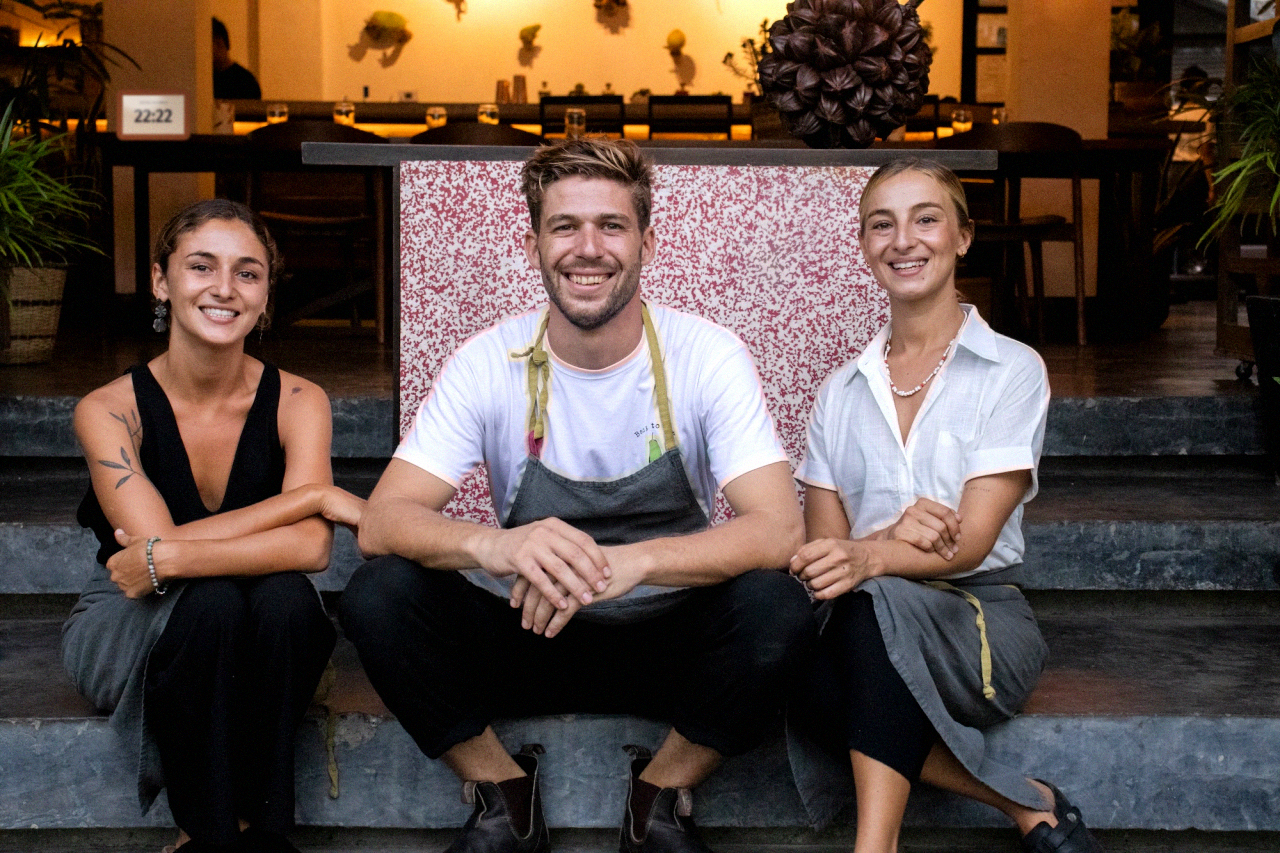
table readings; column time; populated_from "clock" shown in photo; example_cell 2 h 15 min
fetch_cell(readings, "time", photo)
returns 22 h 22 min
